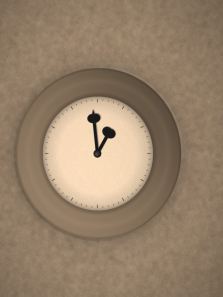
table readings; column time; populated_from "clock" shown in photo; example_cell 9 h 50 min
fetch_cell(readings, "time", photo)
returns 12 h 59 min
